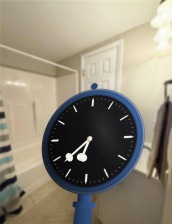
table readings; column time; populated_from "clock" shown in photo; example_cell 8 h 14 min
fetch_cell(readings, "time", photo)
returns 6 h 38 min
